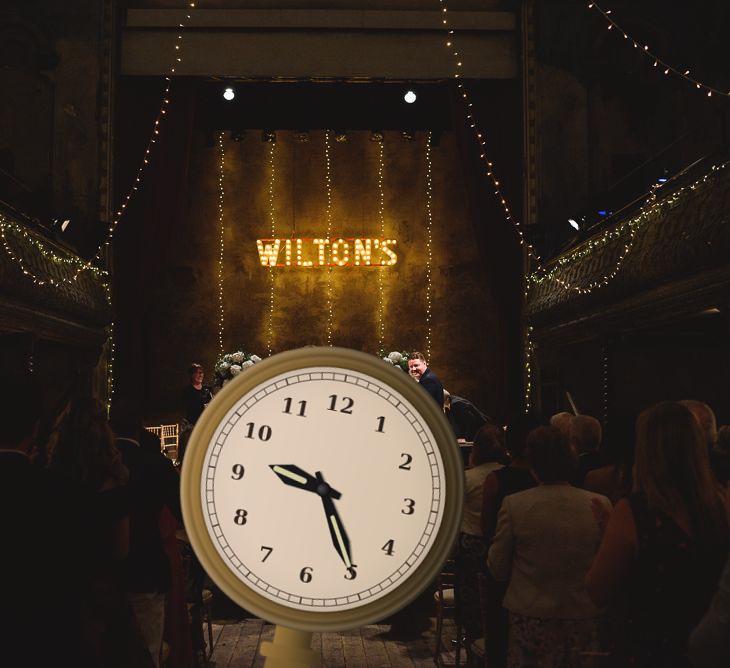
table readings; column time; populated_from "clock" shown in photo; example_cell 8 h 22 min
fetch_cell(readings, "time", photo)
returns 9 h 25 min
